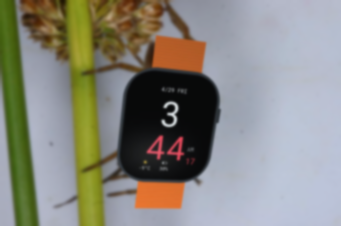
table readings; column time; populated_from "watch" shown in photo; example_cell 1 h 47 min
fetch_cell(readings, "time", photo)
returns 3 h 44 min
